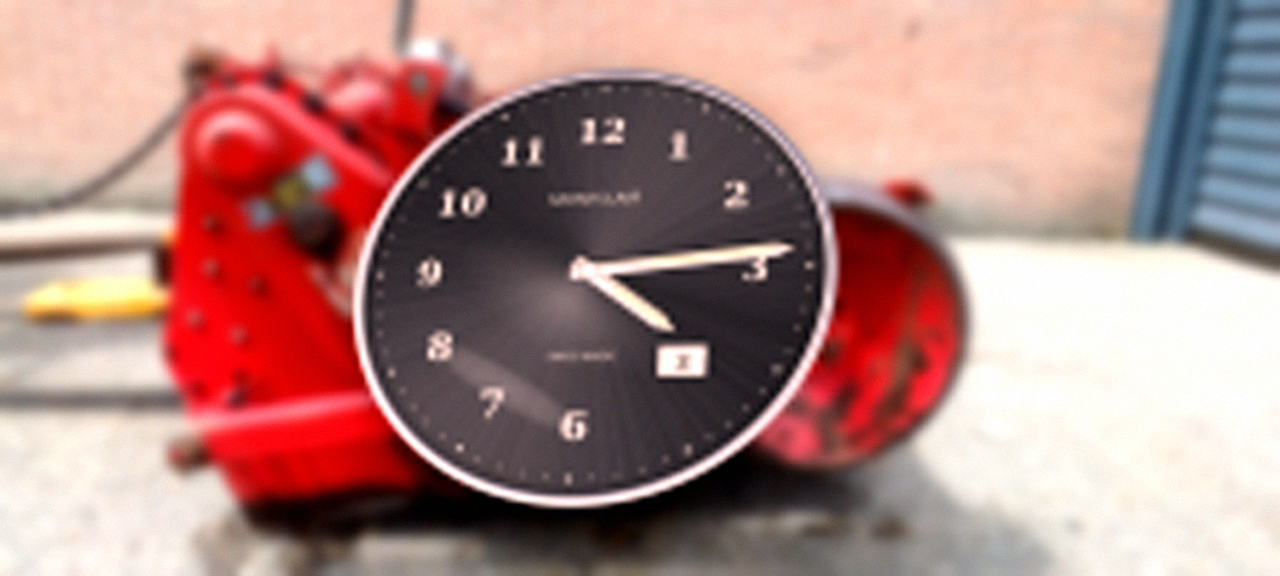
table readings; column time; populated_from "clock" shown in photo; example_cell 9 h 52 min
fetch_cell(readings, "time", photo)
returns 4 h 14 min
